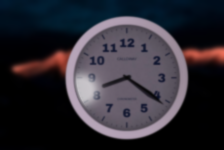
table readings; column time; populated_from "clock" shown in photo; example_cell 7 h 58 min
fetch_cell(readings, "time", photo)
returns 8 h 21 min
